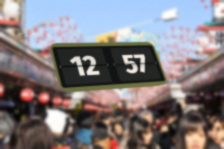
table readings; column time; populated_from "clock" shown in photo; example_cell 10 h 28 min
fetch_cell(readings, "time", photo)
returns 12 h 57 min
